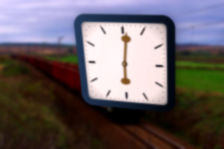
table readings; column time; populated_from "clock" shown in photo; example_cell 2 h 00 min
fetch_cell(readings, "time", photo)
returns 6 h 01 min
